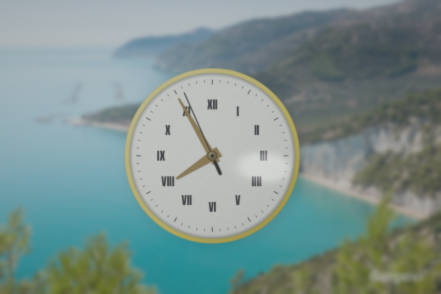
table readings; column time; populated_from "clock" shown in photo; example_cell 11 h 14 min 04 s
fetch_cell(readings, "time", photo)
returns 7 h 54 min 56 s
